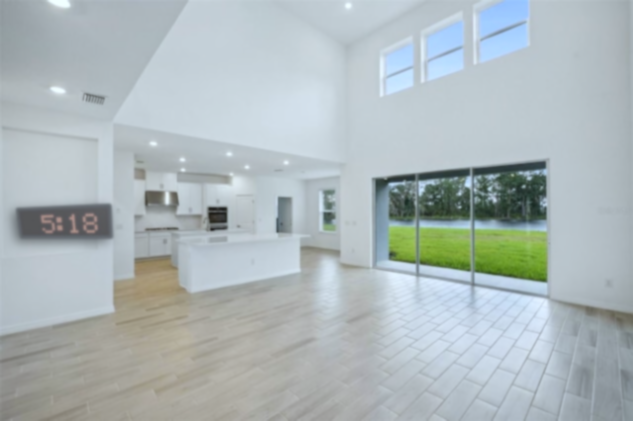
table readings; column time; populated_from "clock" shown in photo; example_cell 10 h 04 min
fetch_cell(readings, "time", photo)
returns 5 h 18 min
